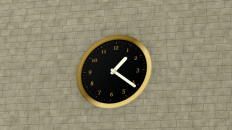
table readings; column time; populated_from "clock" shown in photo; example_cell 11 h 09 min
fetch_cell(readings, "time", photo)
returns 1 h 21 min
